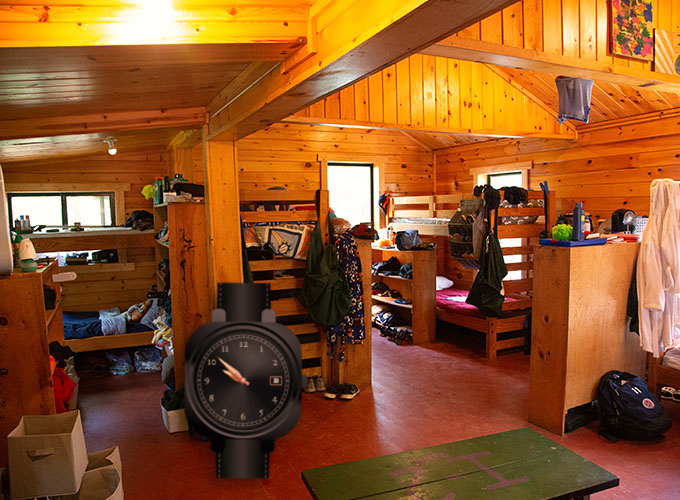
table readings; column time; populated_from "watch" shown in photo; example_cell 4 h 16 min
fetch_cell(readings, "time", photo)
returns 9 h 52 min
